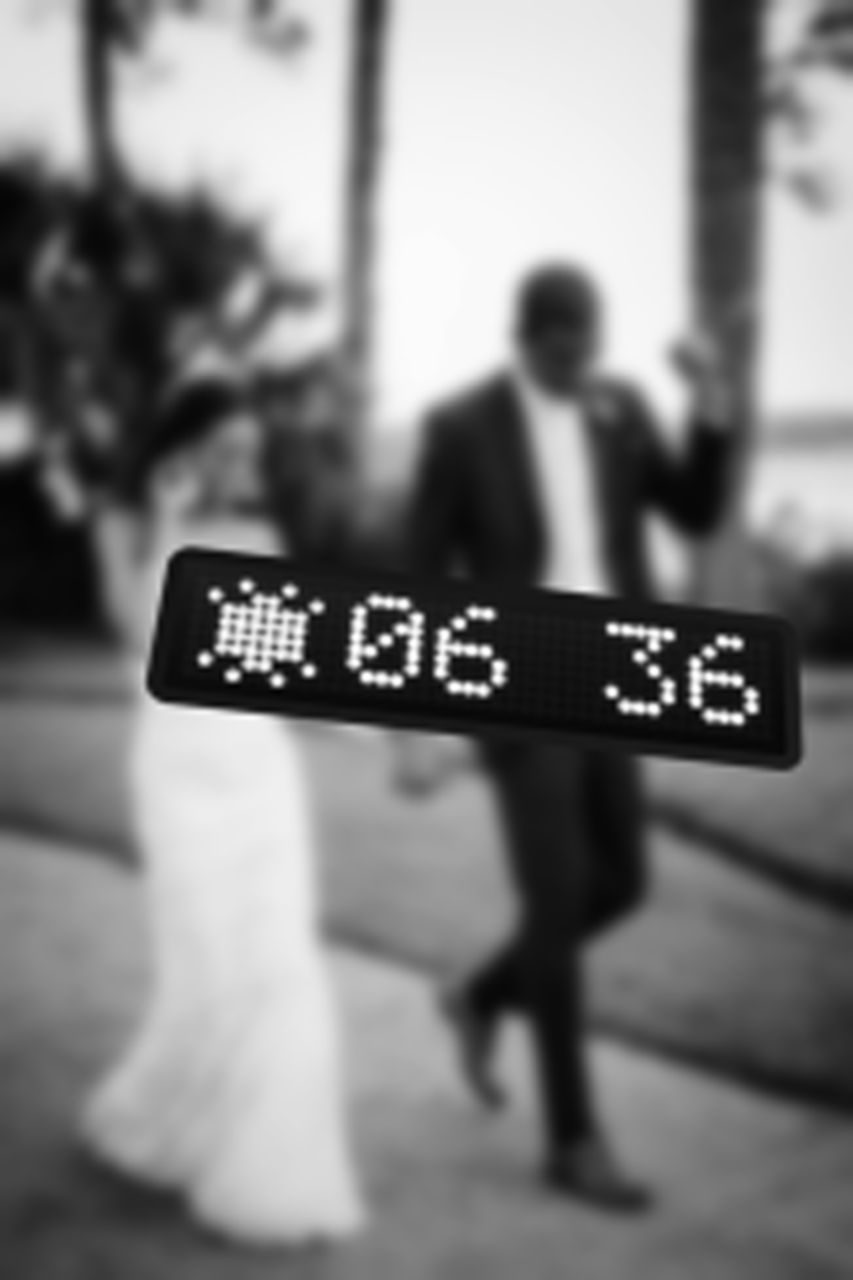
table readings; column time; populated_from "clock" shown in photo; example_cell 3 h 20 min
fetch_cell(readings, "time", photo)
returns 6 h 36 min
